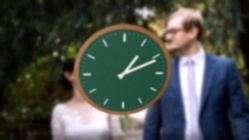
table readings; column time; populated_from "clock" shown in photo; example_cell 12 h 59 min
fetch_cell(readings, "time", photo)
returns 1 h 11 min
